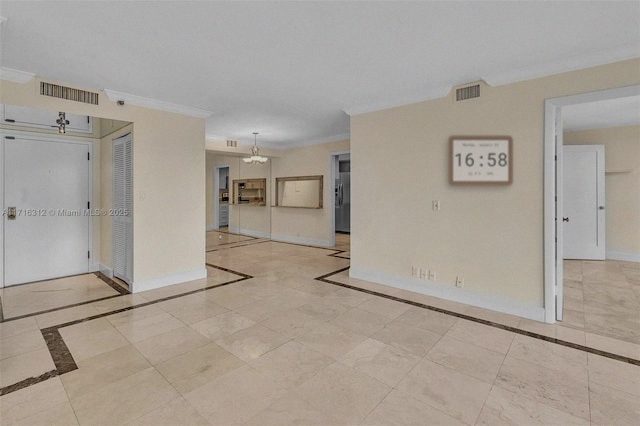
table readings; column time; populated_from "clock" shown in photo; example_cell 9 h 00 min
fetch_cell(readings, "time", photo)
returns 16 h 58 min
